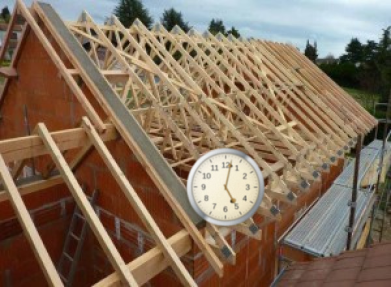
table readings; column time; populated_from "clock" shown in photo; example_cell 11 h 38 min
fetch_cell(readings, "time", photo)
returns 5 h 02 min
